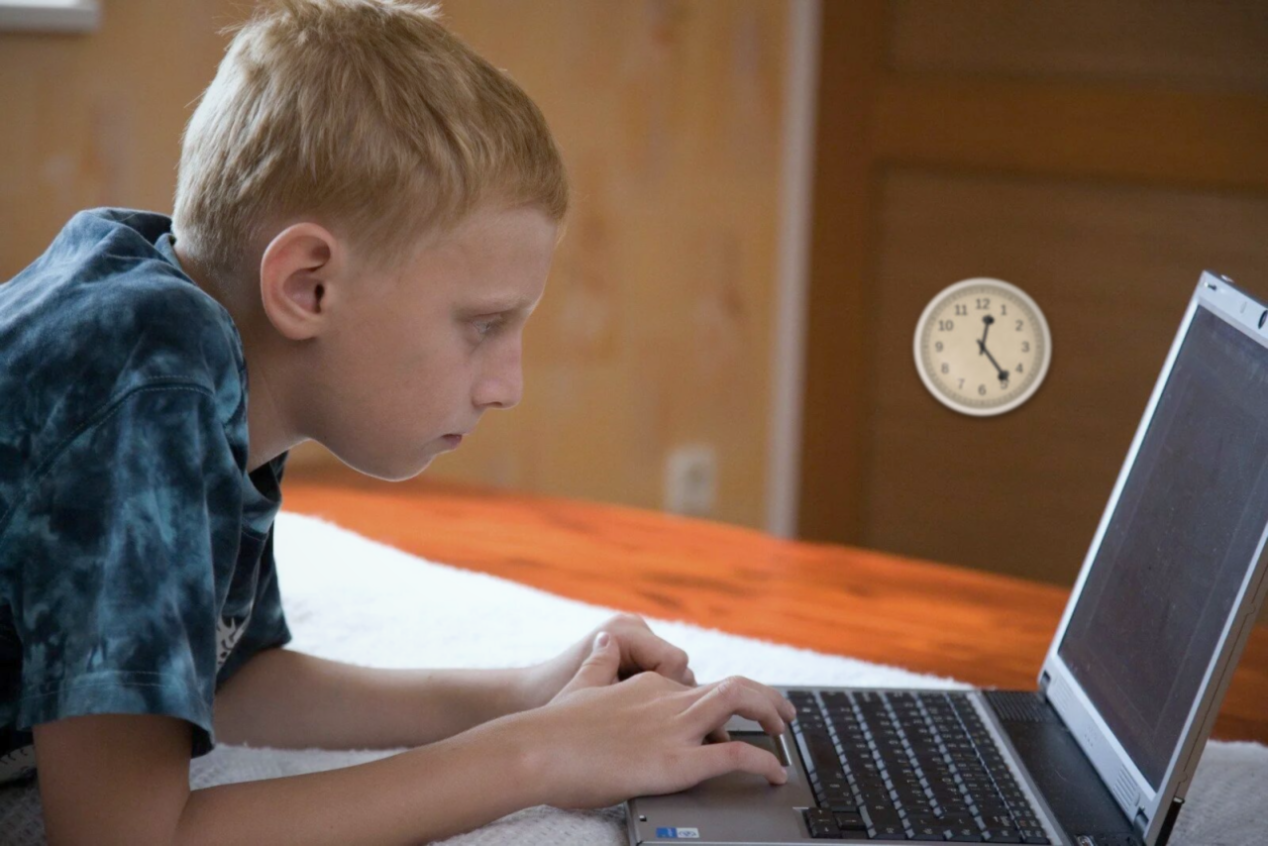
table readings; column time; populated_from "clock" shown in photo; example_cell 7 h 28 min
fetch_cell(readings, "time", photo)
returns 12 h 24 min
